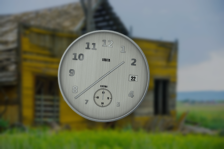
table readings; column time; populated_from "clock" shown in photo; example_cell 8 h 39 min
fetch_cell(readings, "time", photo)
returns 1 h 38 min
